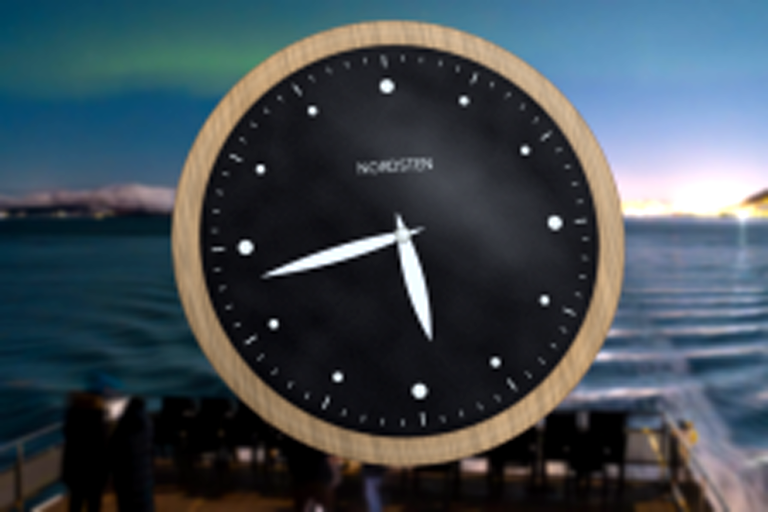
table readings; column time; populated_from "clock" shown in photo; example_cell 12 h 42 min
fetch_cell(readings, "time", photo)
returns 5 h 43 min
